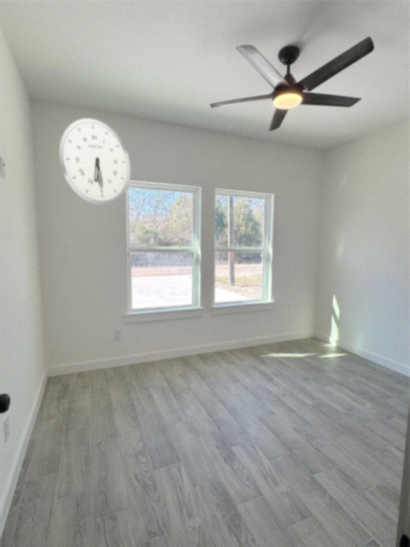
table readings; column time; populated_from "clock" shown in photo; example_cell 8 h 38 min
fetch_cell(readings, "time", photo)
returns 6 h 30 min
